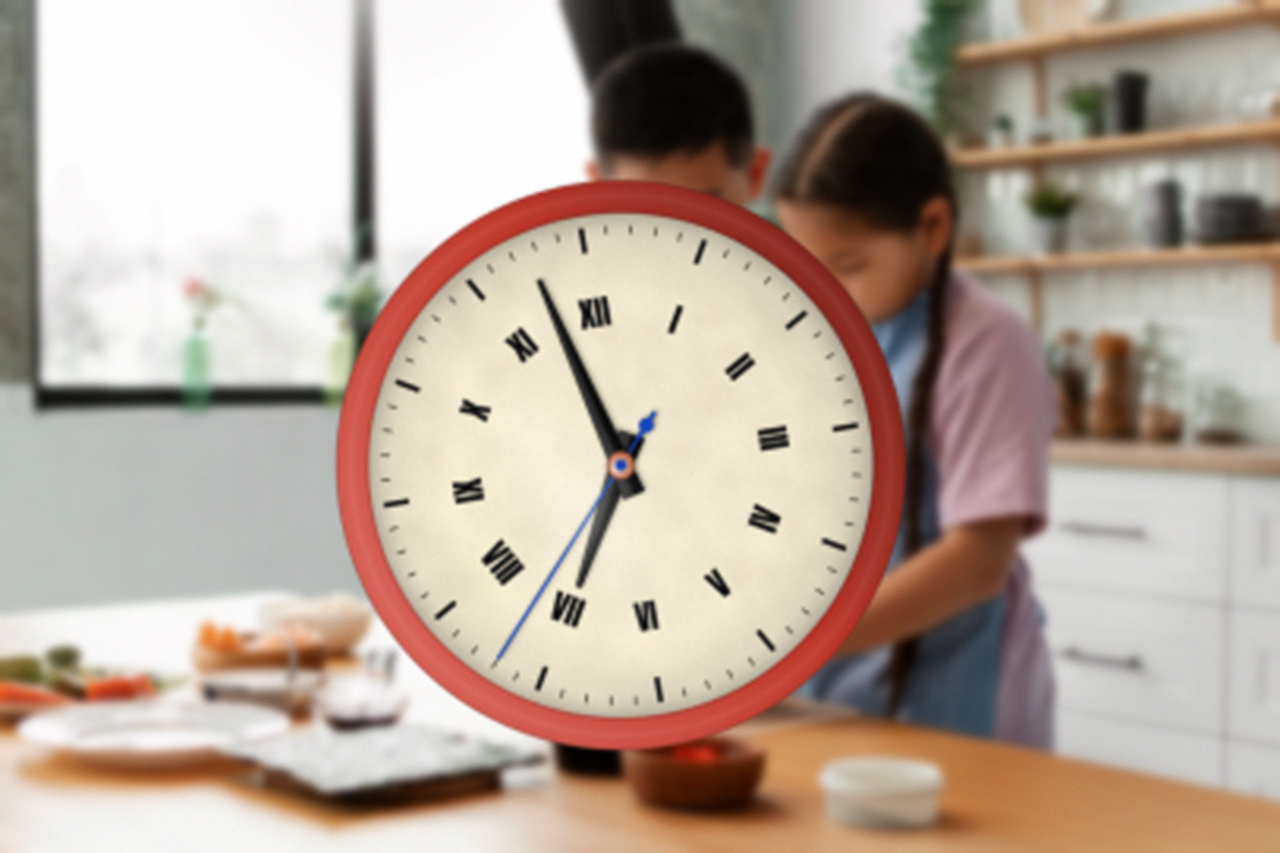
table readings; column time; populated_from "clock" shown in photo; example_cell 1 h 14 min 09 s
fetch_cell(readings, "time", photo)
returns 6 h 57 min 37 s
